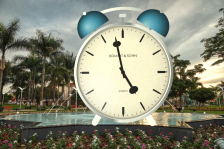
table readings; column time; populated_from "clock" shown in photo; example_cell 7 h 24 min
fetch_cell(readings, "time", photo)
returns 4 h 58 min
